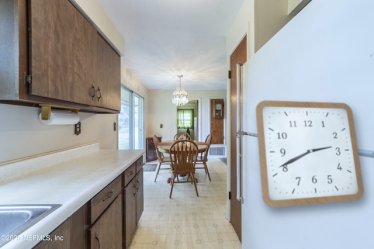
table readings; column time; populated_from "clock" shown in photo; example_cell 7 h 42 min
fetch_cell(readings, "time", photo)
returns 2 h 41 min
